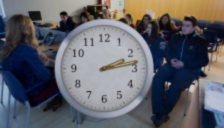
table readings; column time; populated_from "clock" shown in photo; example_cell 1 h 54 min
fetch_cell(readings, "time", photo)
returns 2 h 13 min
